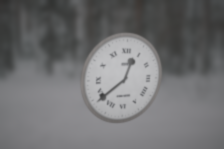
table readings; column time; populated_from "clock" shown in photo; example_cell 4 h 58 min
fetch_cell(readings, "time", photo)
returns 12 h 39 min
